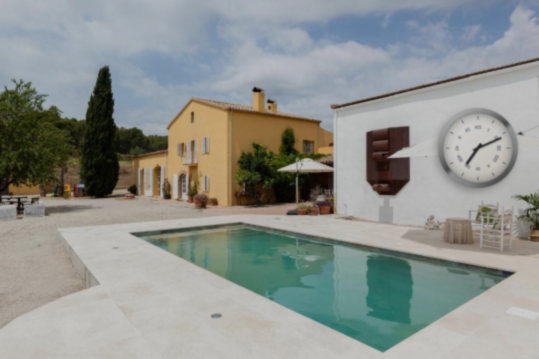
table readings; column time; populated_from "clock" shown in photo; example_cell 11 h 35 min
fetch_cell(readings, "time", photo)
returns 7 h 11 min
